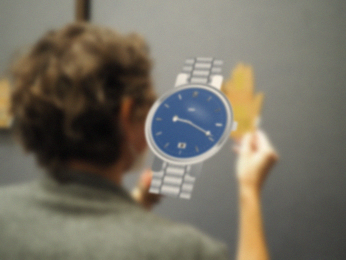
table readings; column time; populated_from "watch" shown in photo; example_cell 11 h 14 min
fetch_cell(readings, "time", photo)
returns 9 h 19 min
